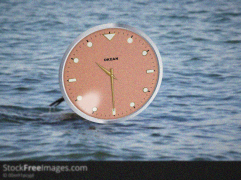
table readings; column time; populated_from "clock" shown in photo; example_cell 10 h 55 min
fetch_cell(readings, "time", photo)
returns 10 h 30 min
